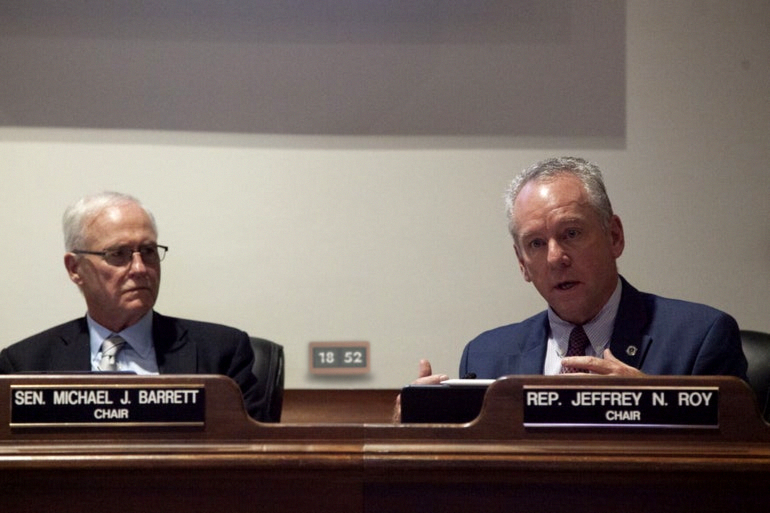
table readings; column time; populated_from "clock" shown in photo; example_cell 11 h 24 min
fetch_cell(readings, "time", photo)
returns 18 h 52 min
